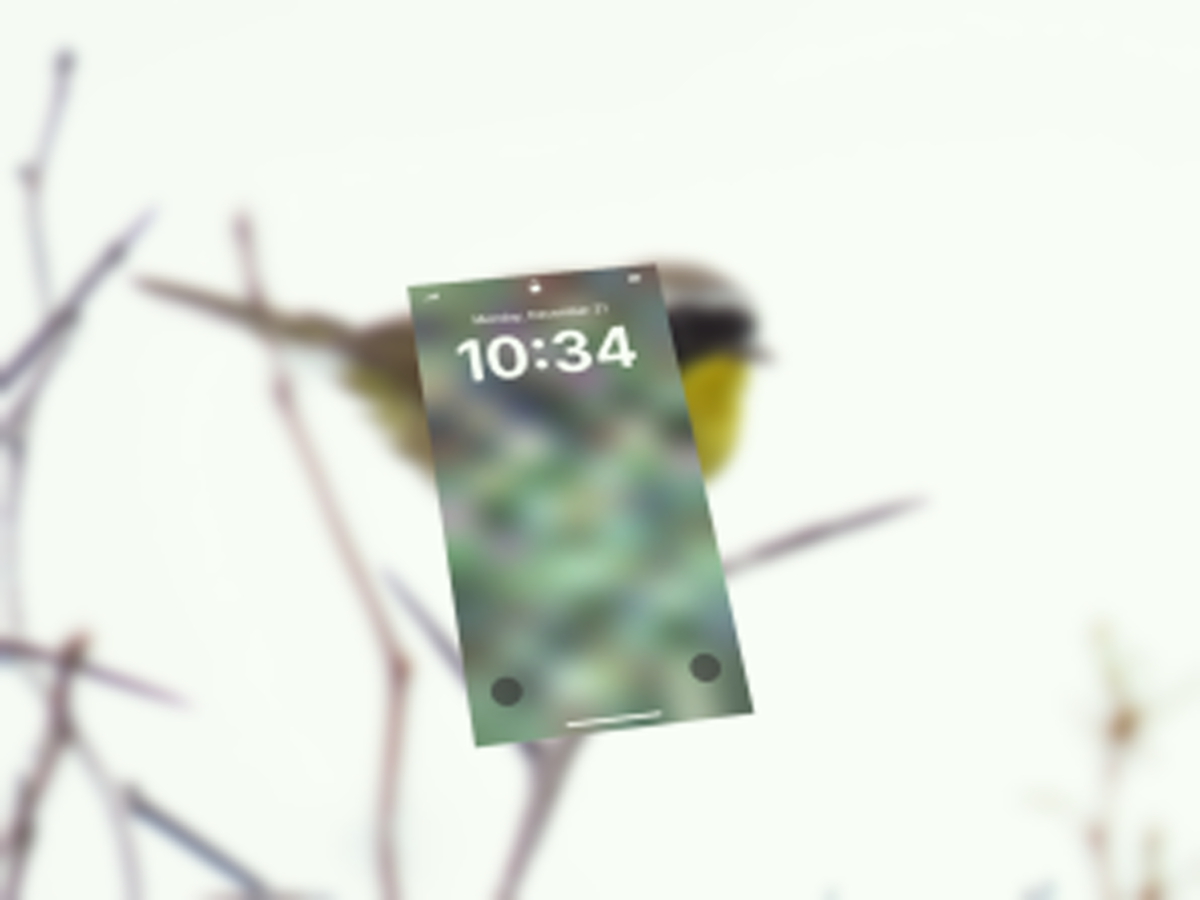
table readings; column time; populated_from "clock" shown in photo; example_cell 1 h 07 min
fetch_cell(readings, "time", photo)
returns 10 h 34 min
